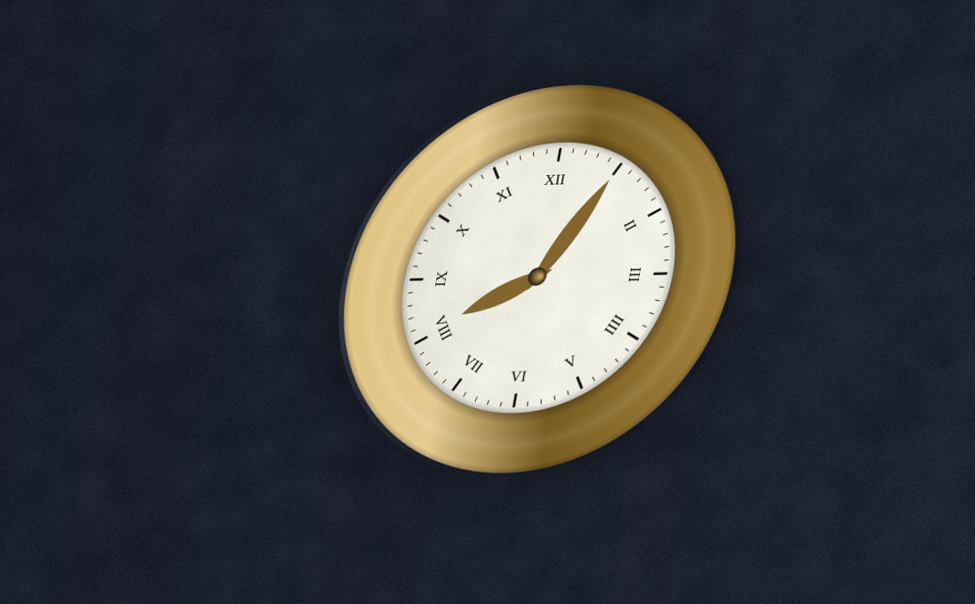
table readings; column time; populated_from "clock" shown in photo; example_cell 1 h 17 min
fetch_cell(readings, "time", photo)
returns 8 h 05 min
